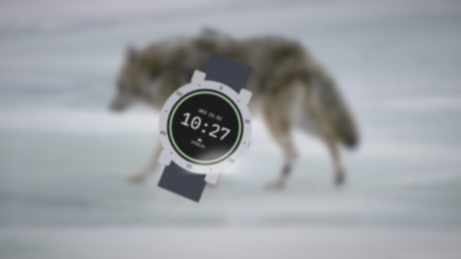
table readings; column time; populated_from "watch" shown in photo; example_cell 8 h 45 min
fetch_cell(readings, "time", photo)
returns 10 h 27 min
